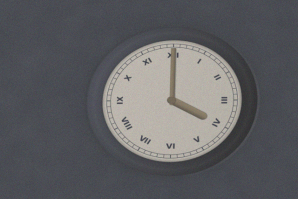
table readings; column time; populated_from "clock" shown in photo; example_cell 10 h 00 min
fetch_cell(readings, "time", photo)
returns 4 h 00 min
